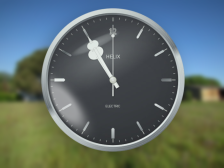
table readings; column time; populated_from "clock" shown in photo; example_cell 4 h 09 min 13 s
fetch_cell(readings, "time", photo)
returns 10 h 55 min 00 s
